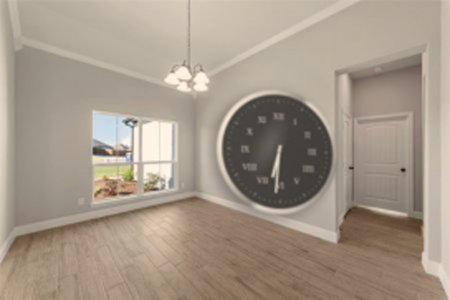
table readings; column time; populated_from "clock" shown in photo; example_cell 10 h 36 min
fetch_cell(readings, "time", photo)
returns 6 h 31 min
